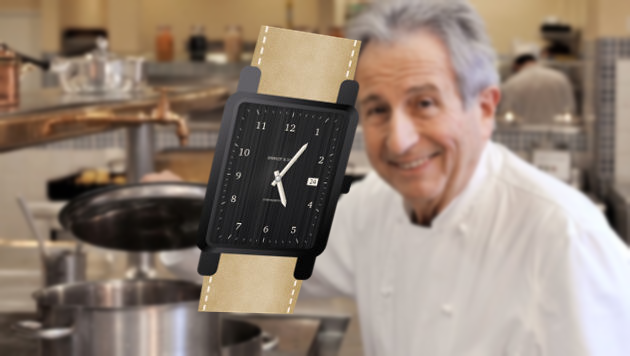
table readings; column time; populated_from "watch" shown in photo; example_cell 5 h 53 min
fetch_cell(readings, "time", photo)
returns 5 h 05 min
